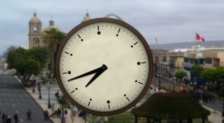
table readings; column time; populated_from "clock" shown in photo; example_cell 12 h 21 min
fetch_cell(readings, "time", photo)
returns 7 h 43 min
